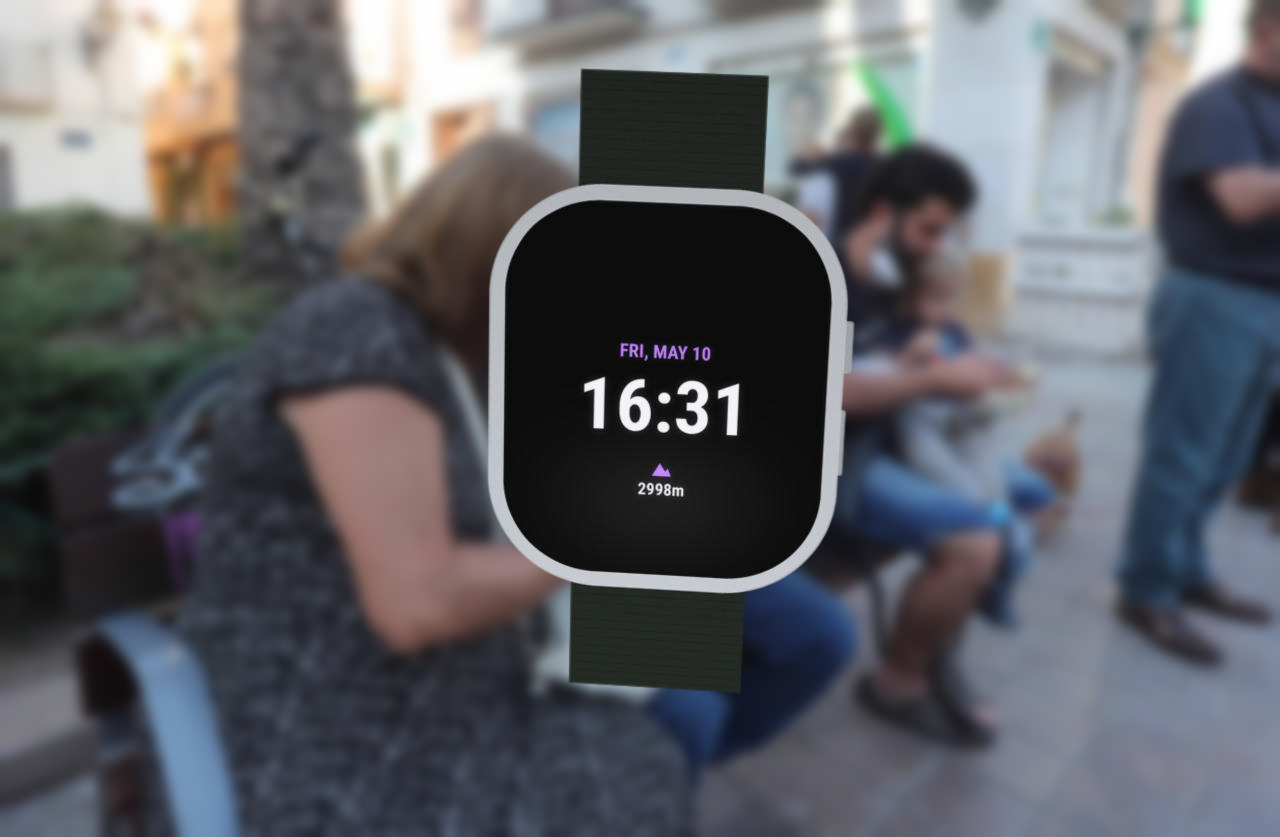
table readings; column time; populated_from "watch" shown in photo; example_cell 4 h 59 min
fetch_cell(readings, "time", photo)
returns 16 h 31 min
